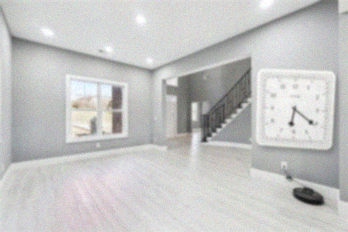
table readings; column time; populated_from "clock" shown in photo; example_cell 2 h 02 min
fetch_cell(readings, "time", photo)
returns 6 h 21 min
